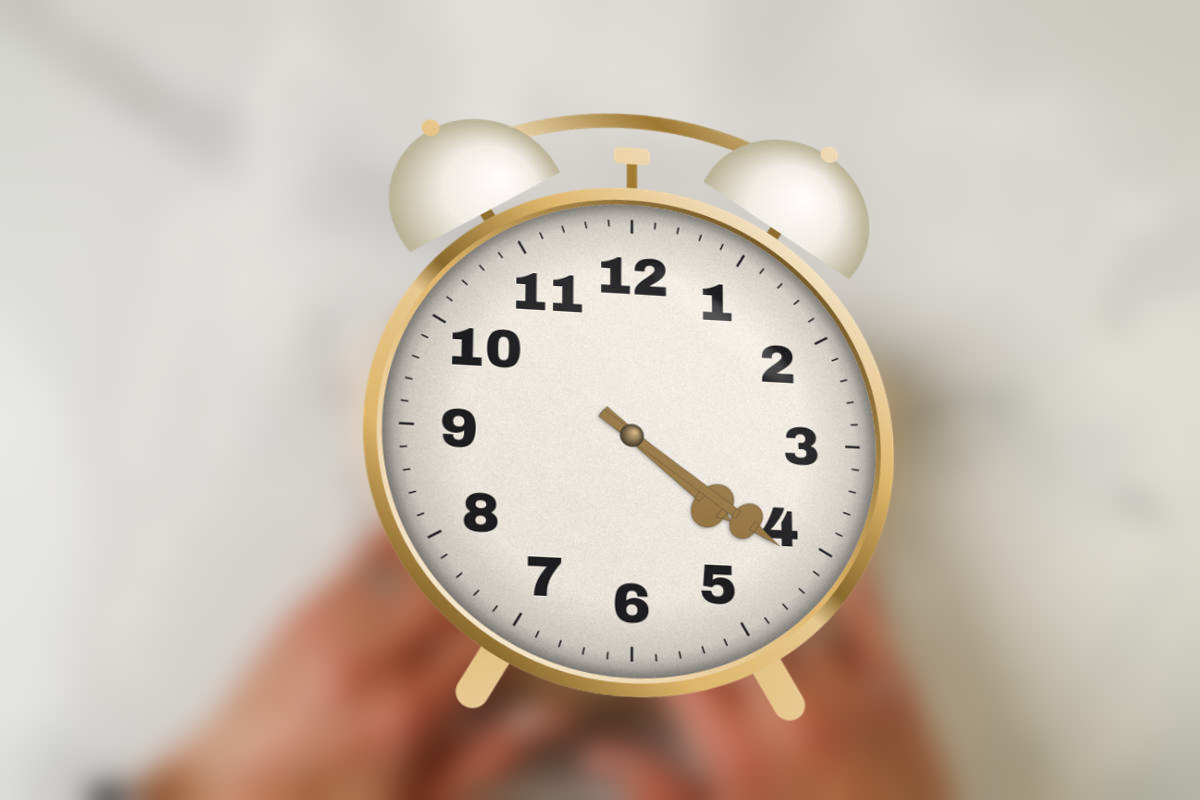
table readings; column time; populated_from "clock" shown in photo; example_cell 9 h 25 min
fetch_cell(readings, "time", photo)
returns 4 h 21 min
